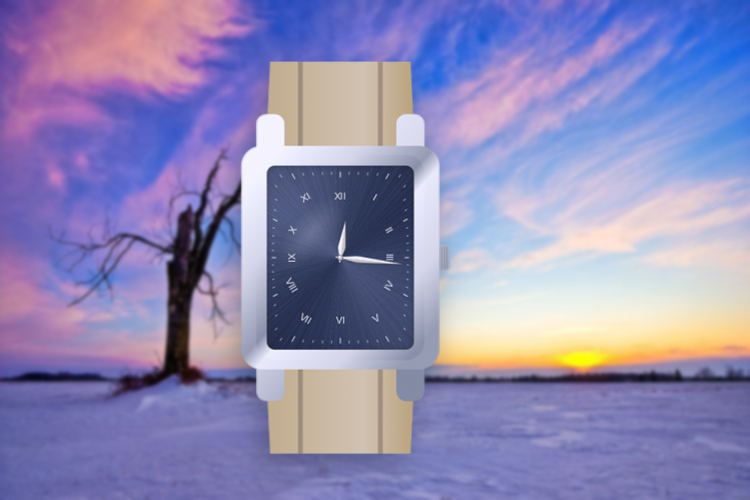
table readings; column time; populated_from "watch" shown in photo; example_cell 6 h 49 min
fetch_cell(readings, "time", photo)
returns 12 h 16 min
